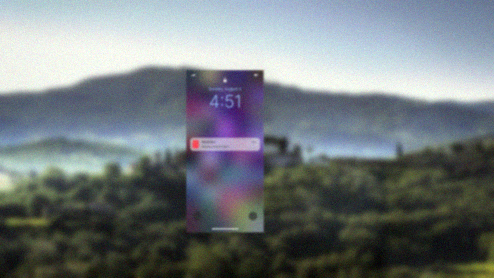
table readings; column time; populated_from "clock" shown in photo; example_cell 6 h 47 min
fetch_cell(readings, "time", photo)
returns 4 h 51 min
